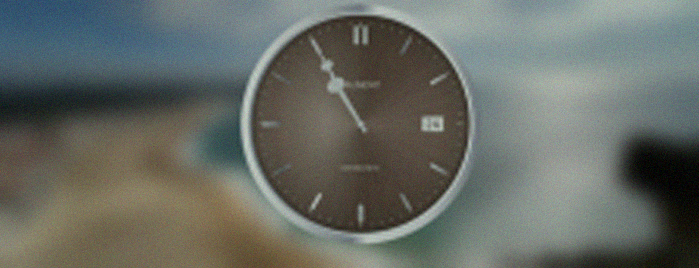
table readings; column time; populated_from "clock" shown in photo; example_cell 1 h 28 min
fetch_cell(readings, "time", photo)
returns 10 h 55 min
